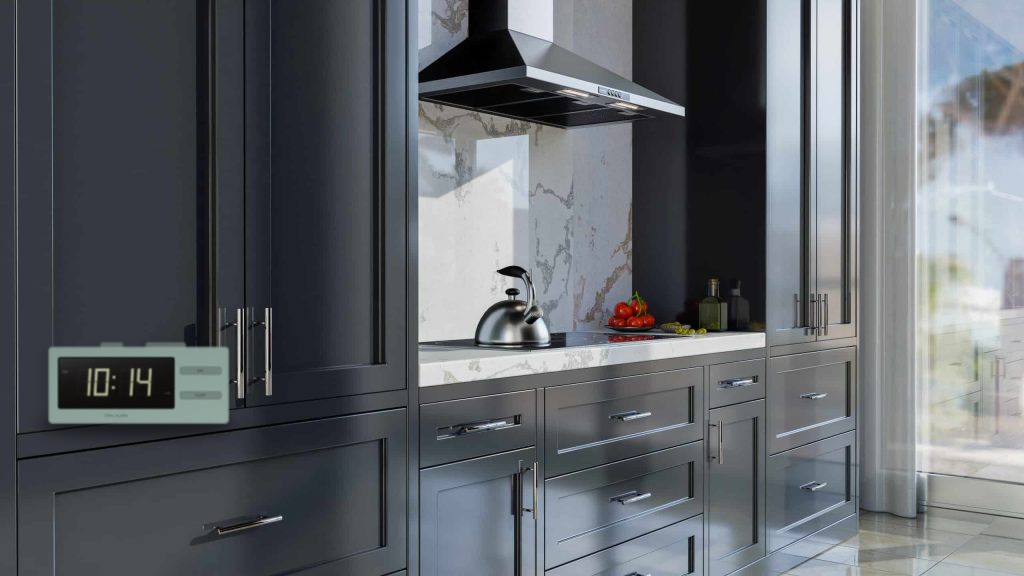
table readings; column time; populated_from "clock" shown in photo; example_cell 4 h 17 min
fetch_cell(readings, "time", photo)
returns 10 h 14 min
